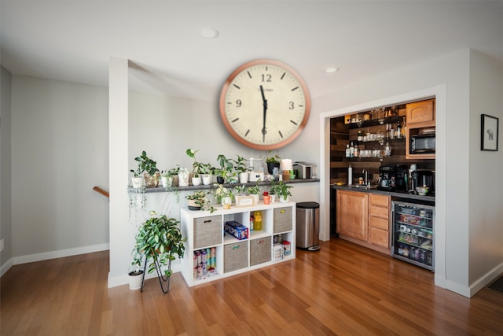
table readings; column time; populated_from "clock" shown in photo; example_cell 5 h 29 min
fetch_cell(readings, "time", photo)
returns 11 h 30 min
